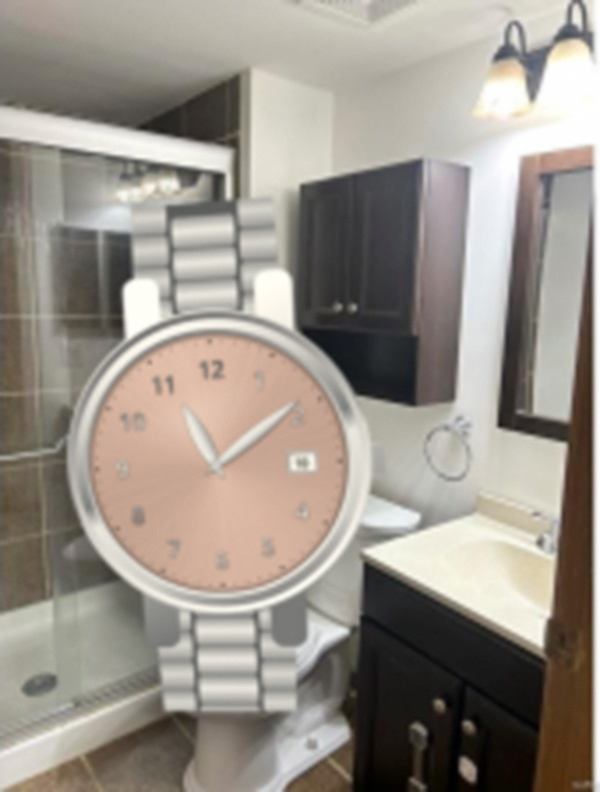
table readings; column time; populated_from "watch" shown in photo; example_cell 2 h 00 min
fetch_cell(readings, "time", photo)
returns 11 h 09 min
